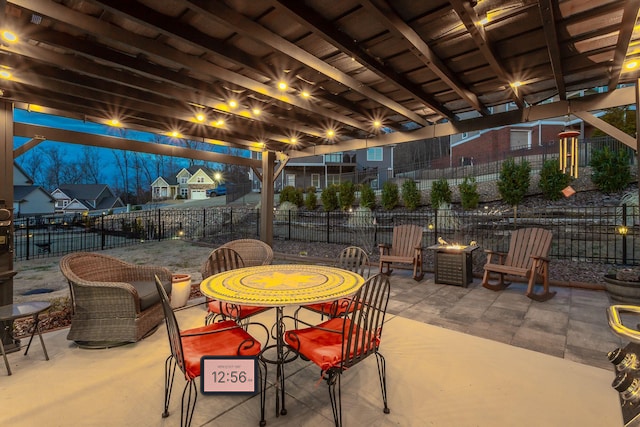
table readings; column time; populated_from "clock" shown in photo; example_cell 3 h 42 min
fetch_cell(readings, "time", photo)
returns 12 h 56 min
